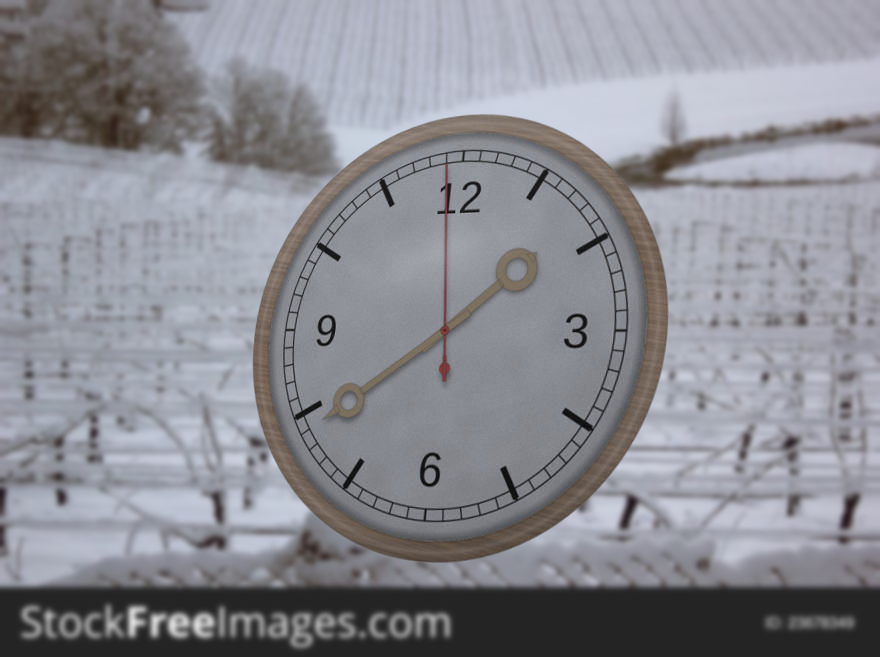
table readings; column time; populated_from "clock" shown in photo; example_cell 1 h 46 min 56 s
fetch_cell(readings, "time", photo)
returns 1 h 38 min 59 s
